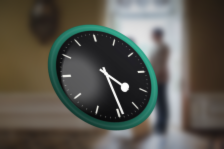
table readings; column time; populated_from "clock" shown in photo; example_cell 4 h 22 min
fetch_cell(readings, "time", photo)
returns 4 h 29 min
